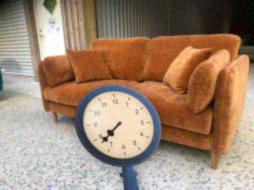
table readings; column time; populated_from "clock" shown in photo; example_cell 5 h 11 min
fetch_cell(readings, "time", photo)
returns 7 h 38 min
